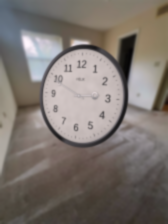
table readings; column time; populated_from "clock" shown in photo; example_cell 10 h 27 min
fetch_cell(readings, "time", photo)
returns 2 h 49 min
